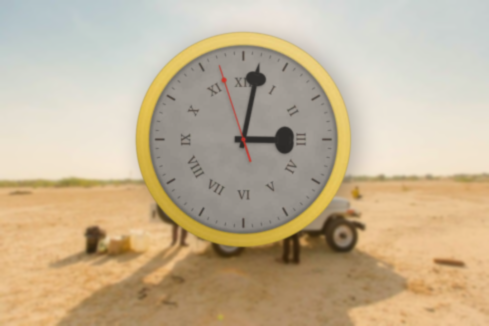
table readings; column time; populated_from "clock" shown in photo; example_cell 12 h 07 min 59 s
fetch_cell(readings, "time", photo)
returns 3 h 01 min 57 s
